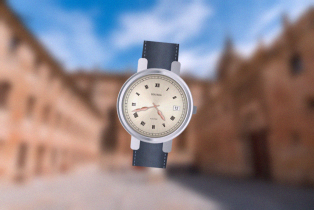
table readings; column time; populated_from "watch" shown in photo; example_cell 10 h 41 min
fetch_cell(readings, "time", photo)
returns 4 h 42 min
